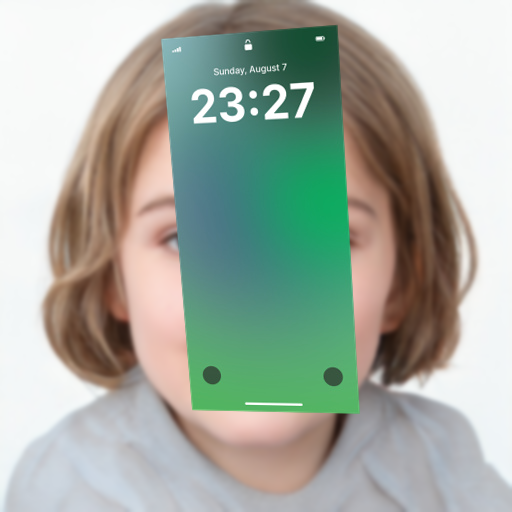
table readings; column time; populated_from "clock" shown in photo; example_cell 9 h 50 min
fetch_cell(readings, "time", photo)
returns 23 h 27 min
